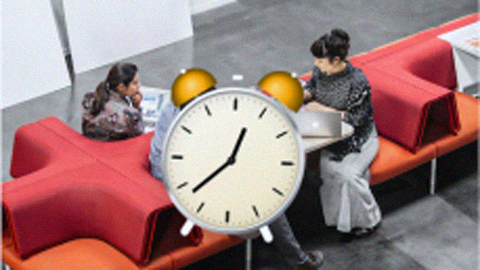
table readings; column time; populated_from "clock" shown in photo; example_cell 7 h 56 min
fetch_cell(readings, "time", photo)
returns 12 h 38 min
